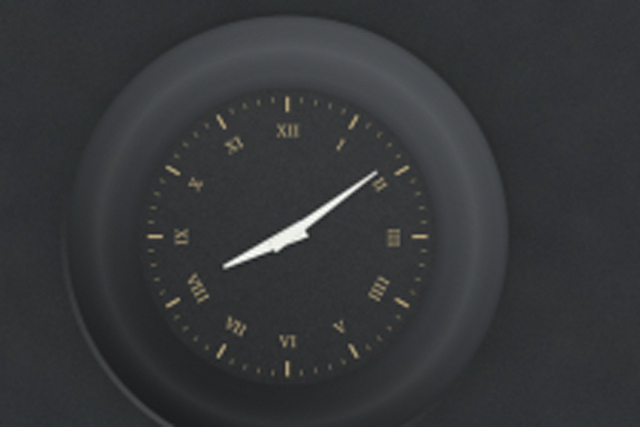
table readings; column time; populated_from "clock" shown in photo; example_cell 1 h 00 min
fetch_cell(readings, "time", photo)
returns 8 h 09 min
